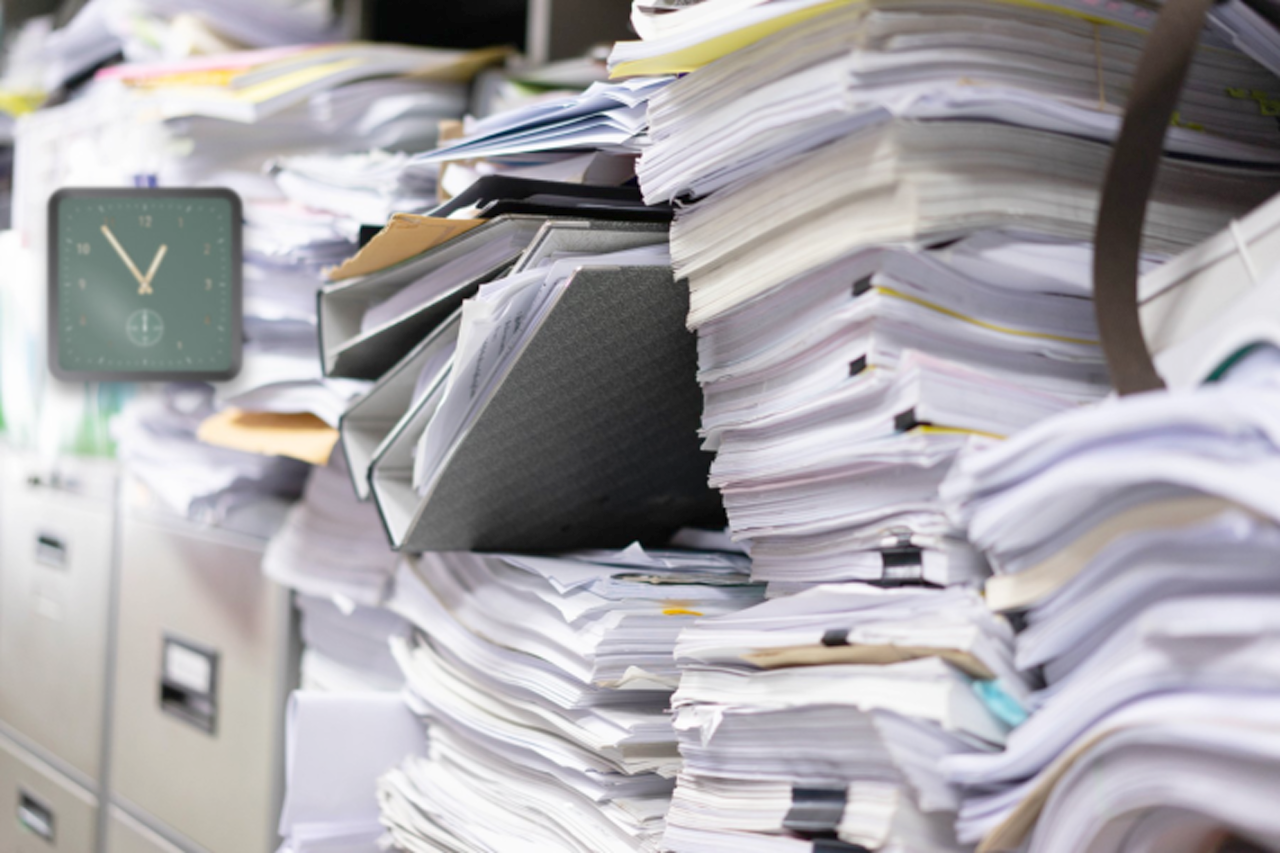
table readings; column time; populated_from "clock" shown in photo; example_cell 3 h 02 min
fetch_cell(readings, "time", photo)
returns 12 h 54 min
